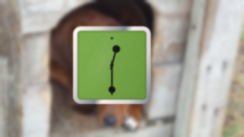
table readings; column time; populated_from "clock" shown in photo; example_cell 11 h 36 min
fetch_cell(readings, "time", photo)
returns 12 h 30 min
